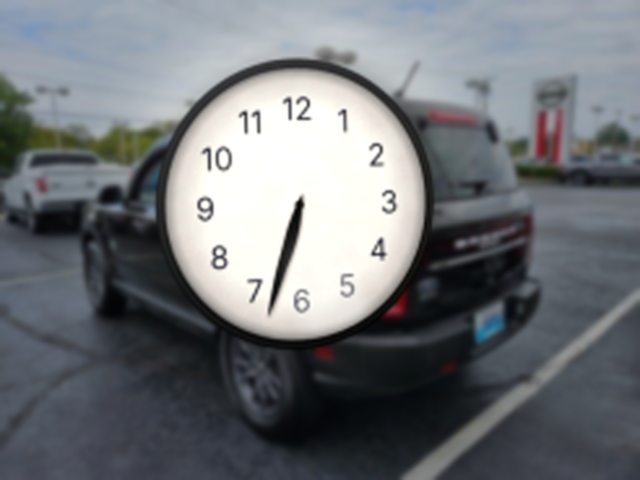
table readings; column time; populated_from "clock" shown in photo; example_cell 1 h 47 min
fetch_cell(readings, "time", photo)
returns 6 h 33 min
